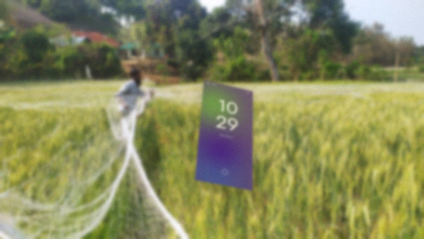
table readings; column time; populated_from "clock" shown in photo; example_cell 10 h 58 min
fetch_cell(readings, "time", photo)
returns 10 h 29 min
